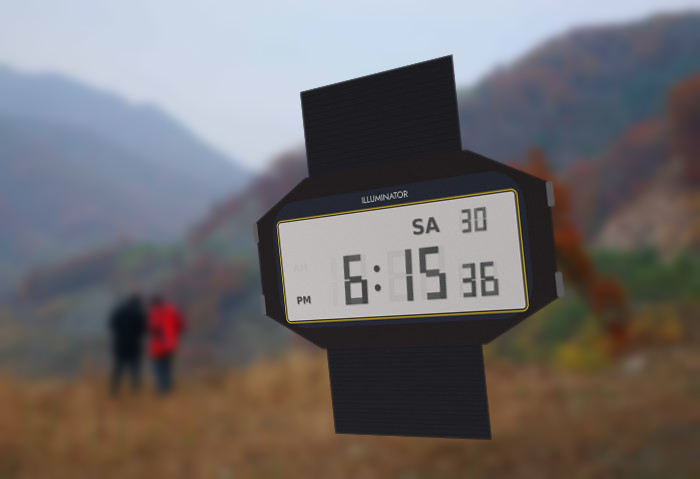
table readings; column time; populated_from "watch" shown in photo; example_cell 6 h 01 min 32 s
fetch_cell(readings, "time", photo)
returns 6 h 15 min 36 s
